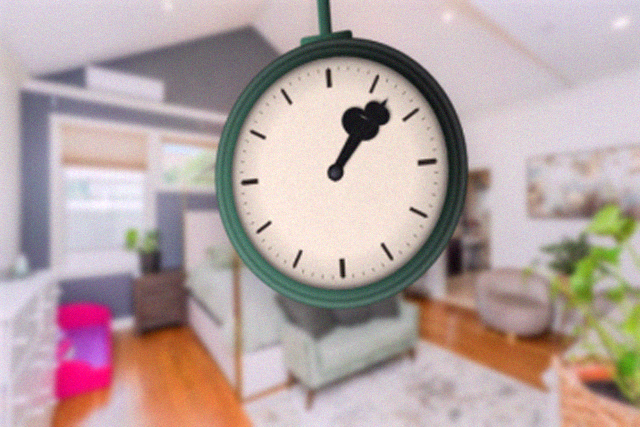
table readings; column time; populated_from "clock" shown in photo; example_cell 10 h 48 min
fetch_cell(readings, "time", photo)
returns 1 h 07 min
